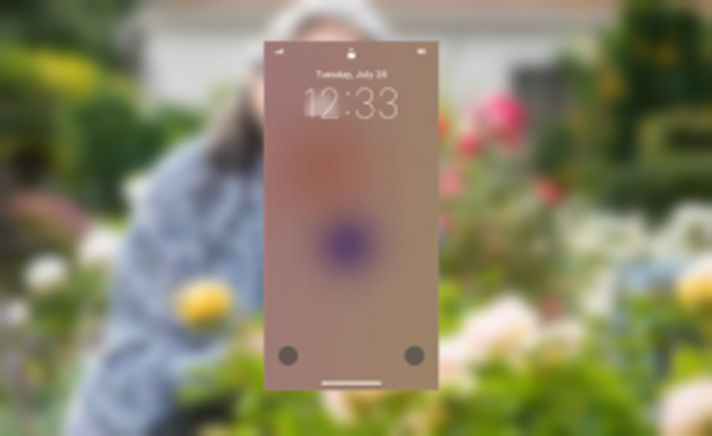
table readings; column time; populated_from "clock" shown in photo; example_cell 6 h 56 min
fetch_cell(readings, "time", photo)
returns 12 h 33 min
